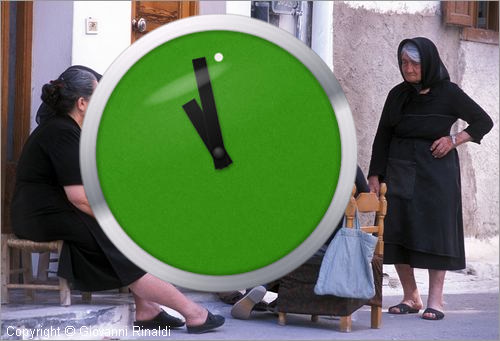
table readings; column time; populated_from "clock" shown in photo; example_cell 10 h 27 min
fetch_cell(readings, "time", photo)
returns 10 h 58 min
